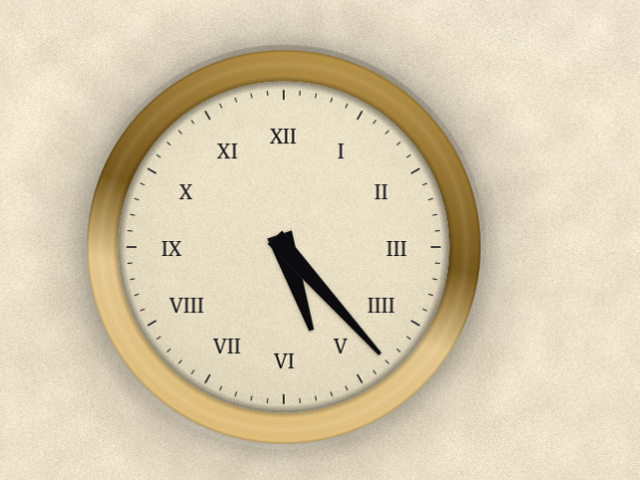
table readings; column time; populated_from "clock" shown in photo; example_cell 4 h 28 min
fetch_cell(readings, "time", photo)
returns 5 h 23 min
